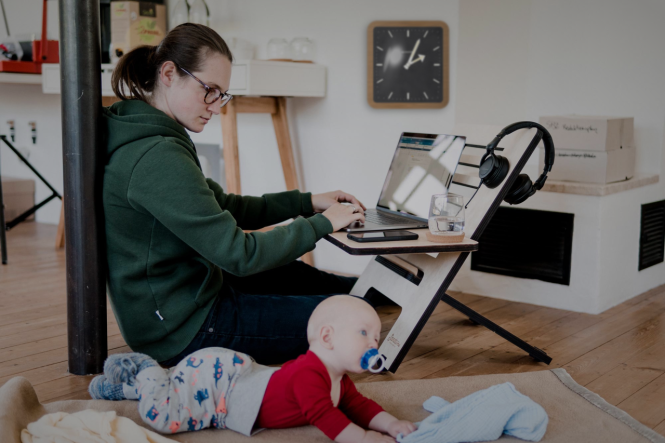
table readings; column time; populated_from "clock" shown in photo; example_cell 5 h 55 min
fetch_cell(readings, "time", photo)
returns 2 h 04 min
